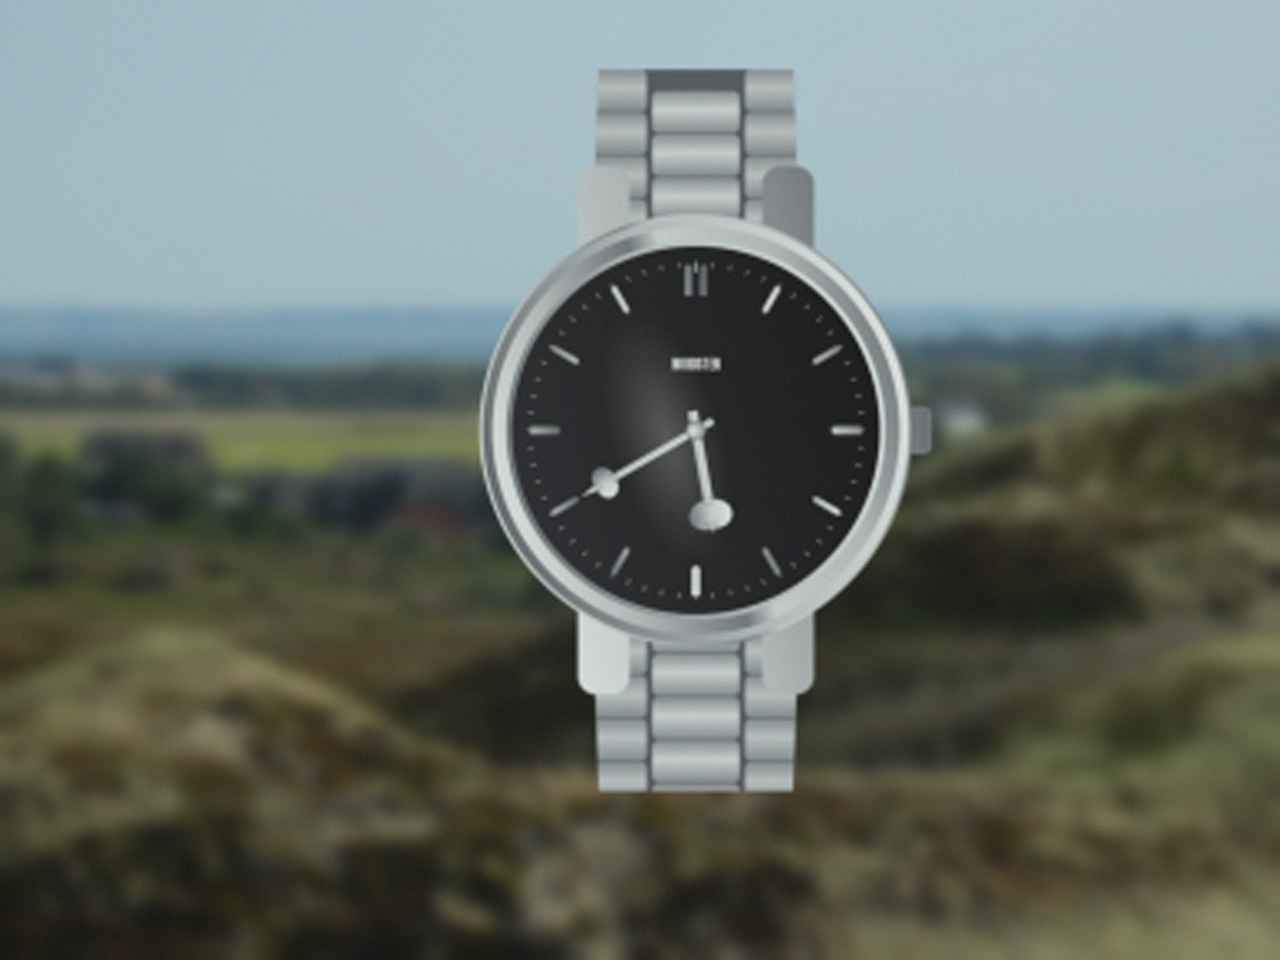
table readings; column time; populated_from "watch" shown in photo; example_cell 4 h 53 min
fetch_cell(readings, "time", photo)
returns 5 h 40 min
